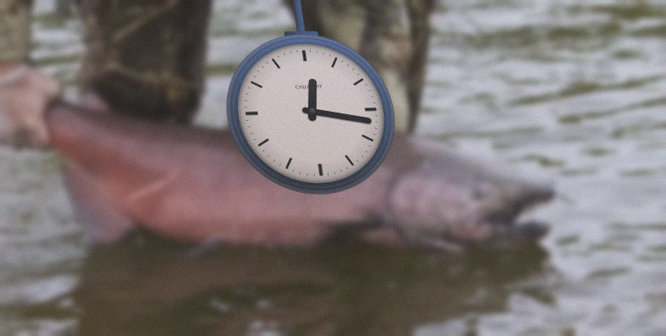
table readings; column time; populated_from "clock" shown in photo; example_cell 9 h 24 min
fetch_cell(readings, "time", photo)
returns 12 h 17 min
